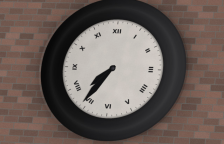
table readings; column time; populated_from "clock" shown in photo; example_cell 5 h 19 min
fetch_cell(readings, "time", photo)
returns 7 h 36 min
